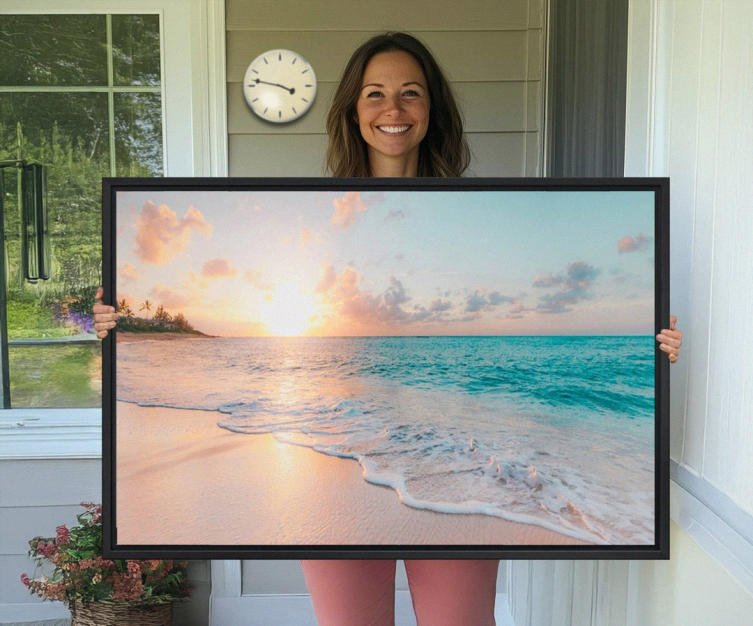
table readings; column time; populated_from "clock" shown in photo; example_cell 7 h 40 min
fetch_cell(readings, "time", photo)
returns 3 h 47 min
